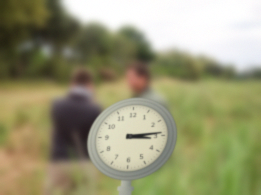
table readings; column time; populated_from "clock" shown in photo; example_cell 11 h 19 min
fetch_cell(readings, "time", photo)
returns 3 h 14 min
